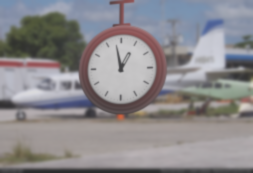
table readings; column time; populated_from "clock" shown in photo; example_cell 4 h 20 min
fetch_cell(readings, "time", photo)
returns 12 h 58 min
